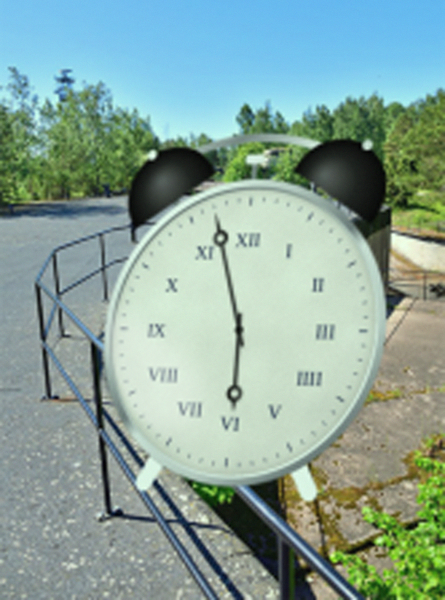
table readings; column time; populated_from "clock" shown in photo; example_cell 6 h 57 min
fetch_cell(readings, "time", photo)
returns 5 h 57 min
